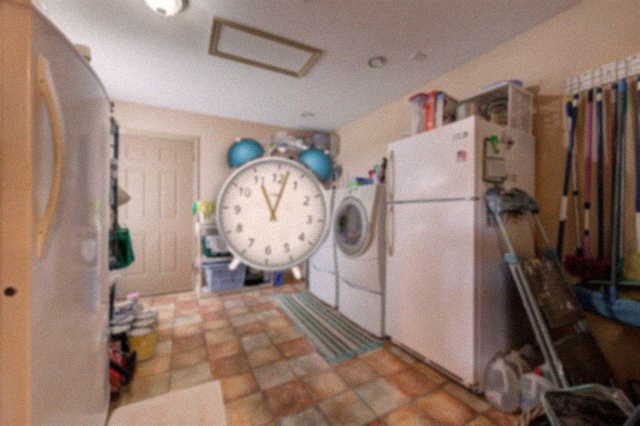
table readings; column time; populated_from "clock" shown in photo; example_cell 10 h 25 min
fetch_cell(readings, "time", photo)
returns 11 h 02 min
